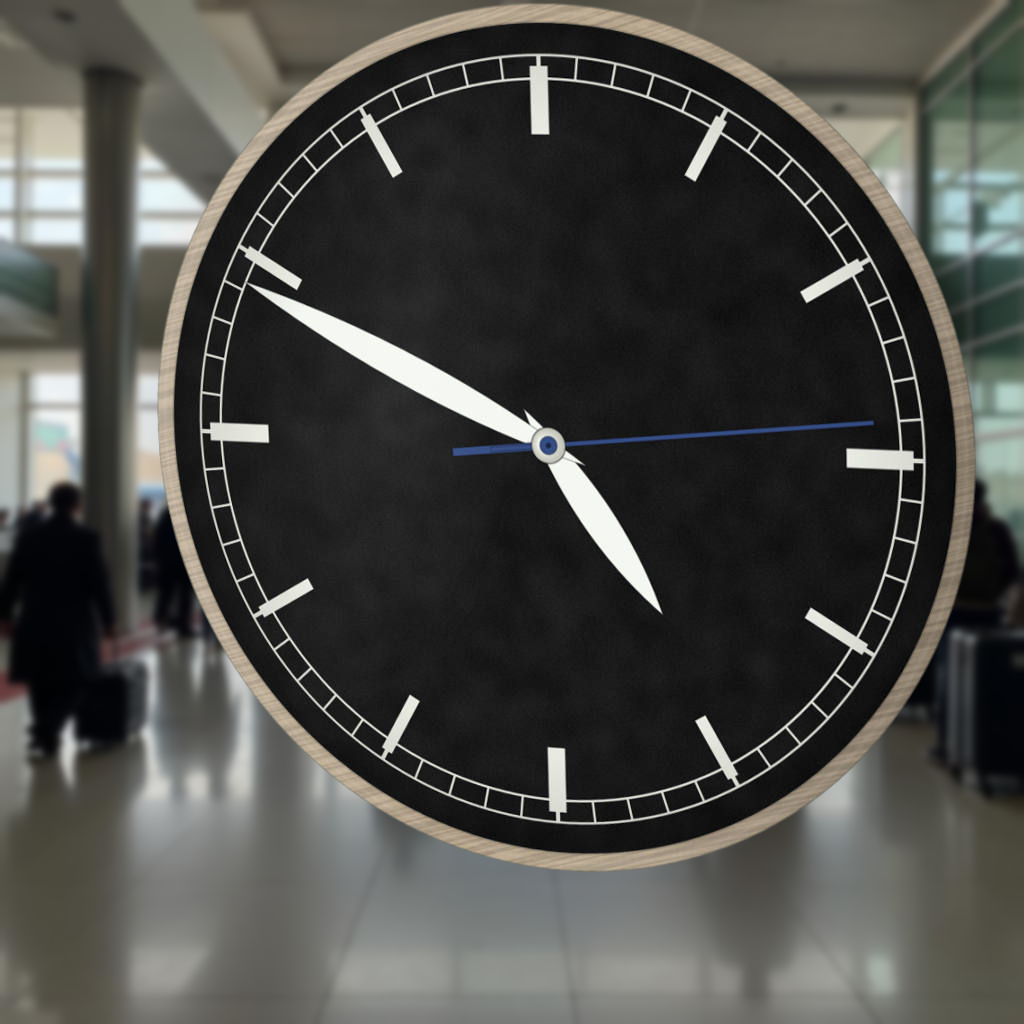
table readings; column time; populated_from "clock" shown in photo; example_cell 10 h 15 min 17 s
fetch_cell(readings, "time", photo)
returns 4 h 49 min 14 s
